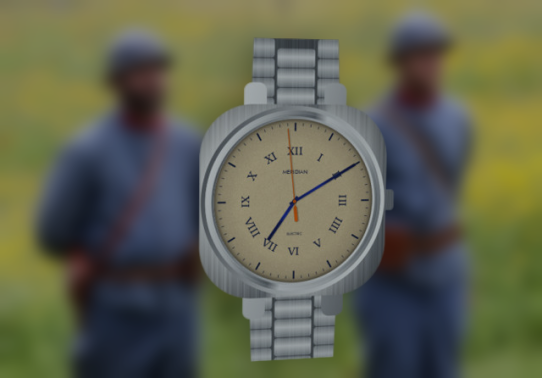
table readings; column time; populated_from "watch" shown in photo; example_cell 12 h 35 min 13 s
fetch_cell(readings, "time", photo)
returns 7 h 09 min 59 s
